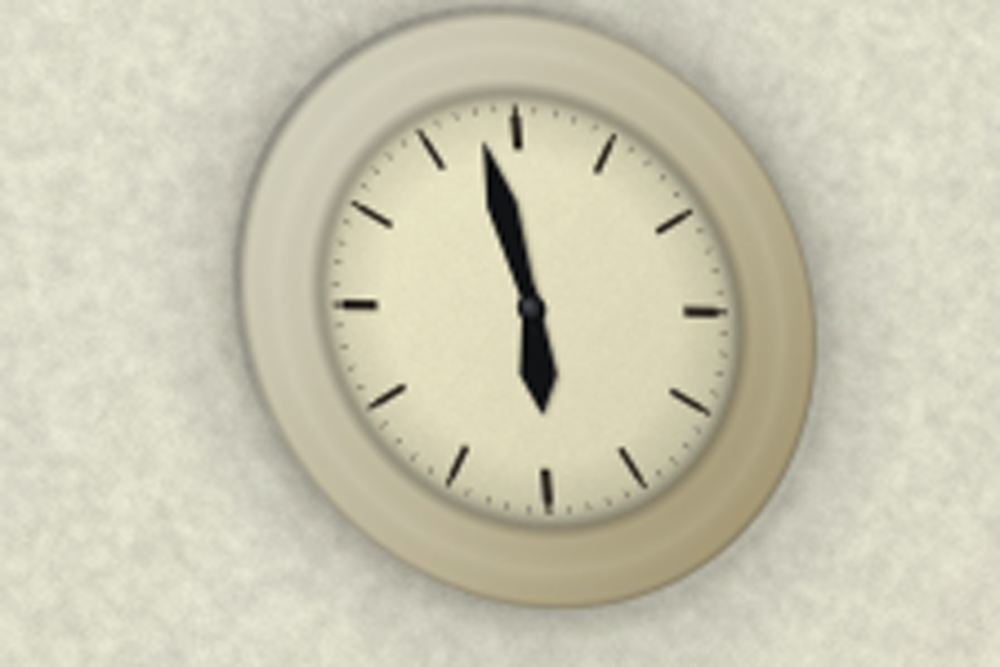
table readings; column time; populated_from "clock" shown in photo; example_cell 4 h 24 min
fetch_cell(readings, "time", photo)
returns 5 h 58 min
